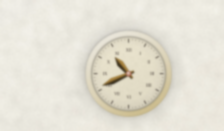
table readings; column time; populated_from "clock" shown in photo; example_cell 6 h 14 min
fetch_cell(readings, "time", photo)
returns 10 h 41 min
